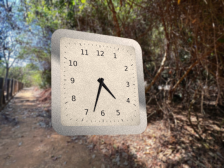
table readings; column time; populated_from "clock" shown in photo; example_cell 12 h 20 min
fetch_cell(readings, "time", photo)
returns 4 h 33 min
